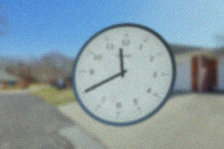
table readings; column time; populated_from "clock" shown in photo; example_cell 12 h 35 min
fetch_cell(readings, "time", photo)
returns 11 h 40 min
